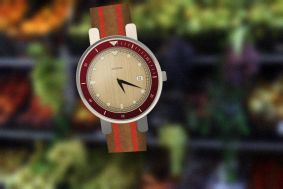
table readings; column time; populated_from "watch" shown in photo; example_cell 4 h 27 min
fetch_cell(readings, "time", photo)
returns 5 h 19 min
